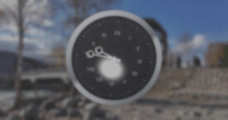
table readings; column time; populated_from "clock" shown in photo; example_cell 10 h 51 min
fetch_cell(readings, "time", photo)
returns 9 h 46 min
